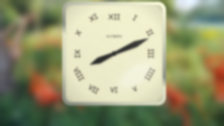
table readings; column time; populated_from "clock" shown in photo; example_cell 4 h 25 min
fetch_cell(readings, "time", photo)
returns 8 h 11 min
